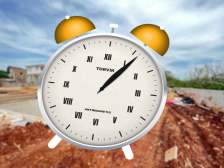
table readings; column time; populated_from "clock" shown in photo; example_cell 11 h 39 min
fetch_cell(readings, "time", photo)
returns 1 h 06 min
